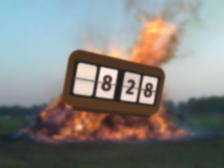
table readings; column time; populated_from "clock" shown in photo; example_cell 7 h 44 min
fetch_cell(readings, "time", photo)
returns 8 h 28 min
